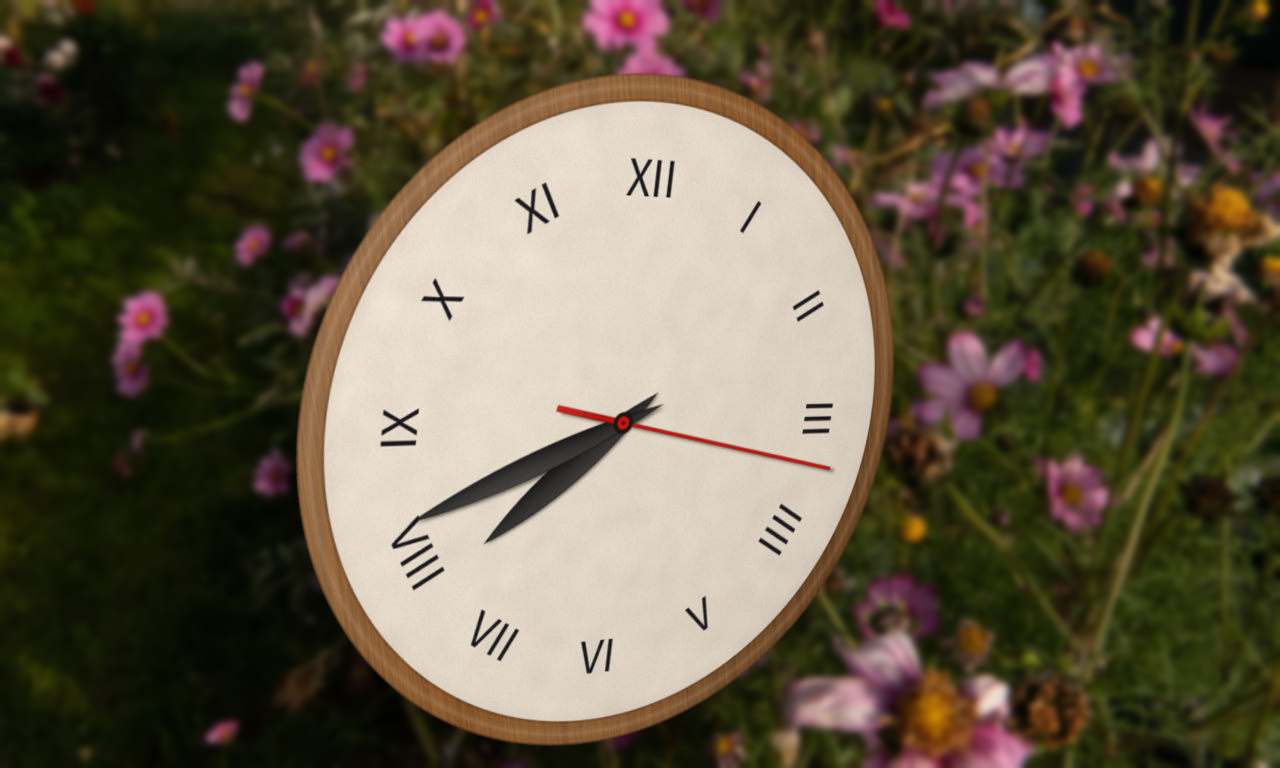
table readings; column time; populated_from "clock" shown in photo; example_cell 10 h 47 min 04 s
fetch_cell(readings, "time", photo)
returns 7 h 41 min 17 s
